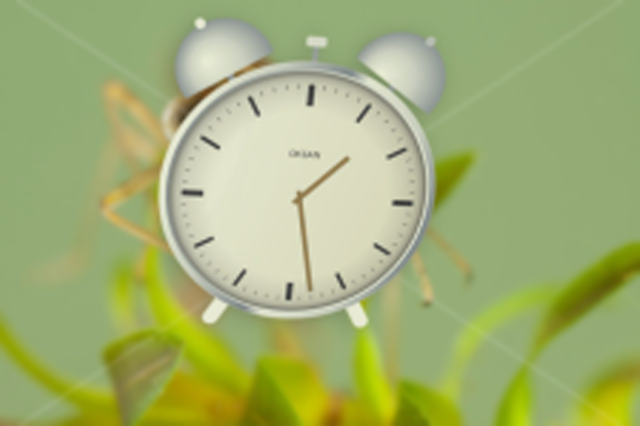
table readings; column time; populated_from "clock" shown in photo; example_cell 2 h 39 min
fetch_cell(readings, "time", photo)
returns 1 h 28 min
